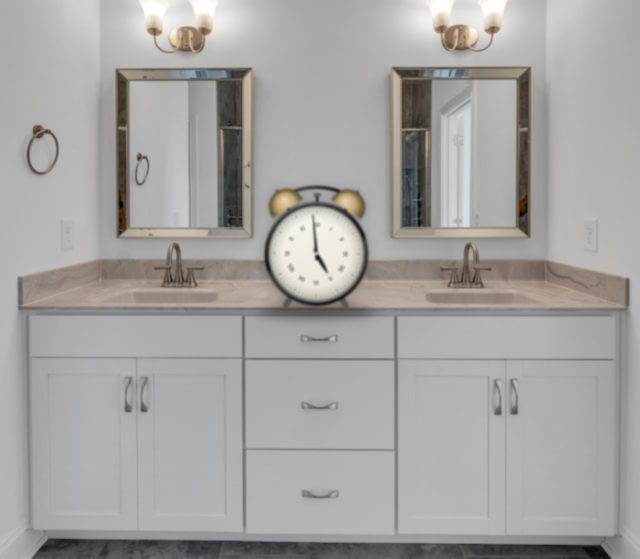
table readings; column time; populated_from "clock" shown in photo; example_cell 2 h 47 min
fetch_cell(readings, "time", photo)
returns 4 h 59 min
